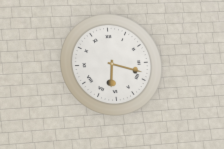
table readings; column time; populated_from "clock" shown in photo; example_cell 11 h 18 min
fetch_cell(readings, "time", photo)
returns 6 h 18 min
